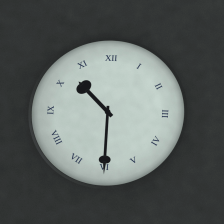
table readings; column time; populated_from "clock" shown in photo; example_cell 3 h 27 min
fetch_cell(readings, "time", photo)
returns 10 h 30 min
